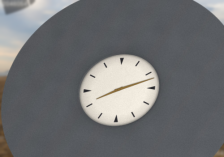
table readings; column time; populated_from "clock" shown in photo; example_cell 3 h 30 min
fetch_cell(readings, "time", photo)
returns 8 h 12 min
